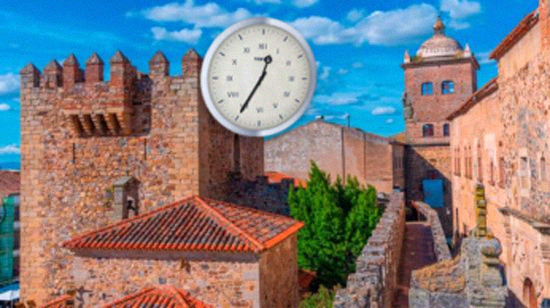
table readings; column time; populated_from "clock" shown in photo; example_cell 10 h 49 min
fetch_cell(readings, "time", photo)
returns 12 h 35 min
